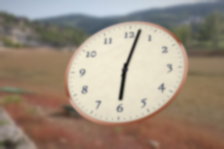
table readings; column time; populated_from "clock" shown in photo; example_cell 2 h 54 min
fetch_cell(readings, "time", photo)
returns 6 h 02 min
